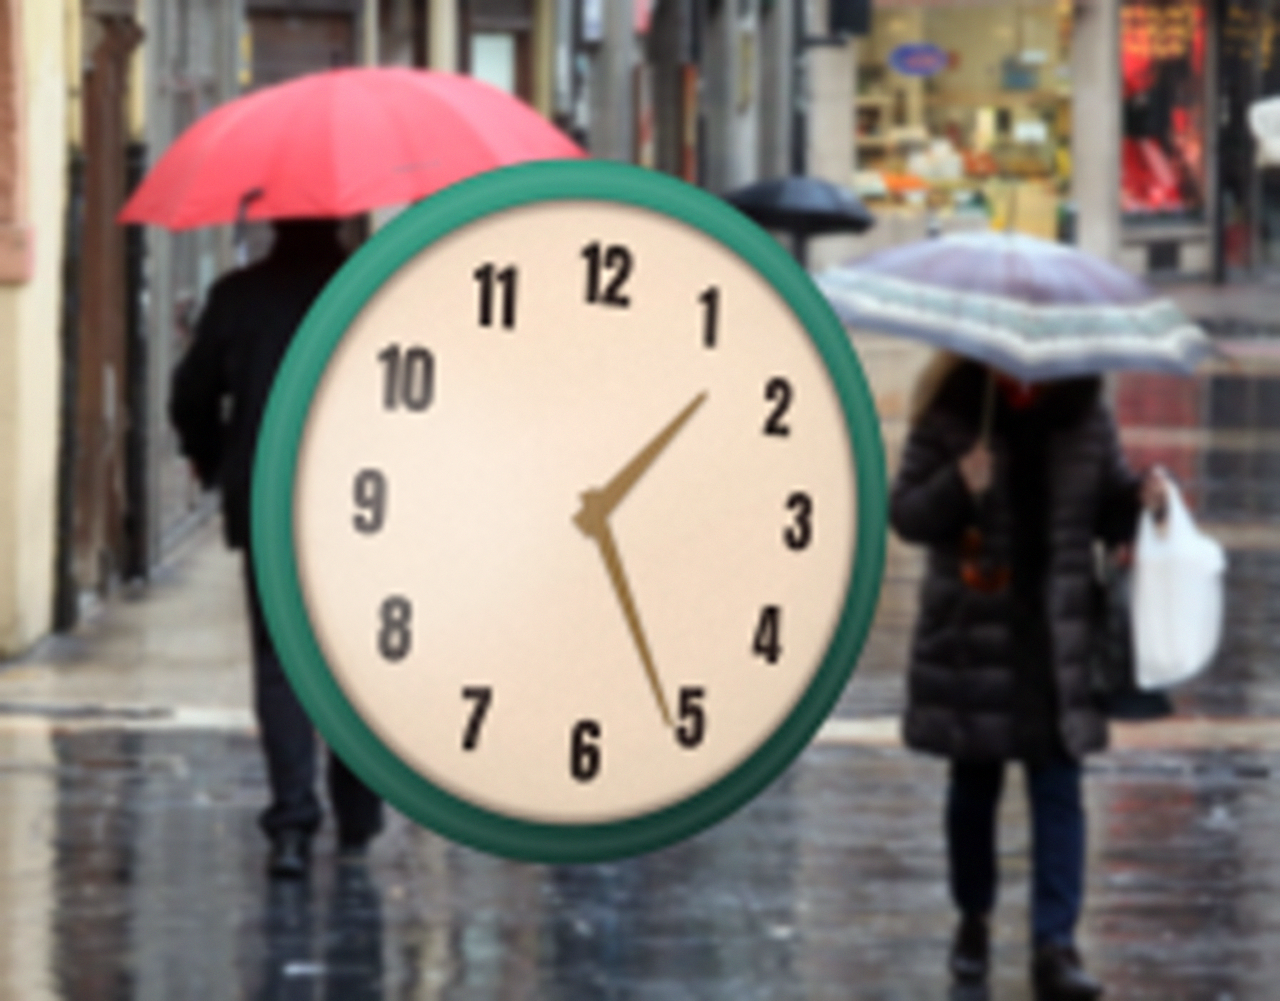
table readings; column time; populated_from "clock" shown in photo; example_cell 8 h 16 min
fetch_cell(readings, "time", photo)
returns 1 h 26 min
